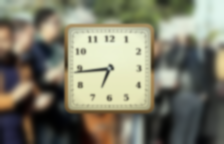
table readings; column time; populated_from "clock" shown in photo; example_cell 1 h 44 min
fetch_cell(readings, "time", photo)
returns 6 h 44 min
